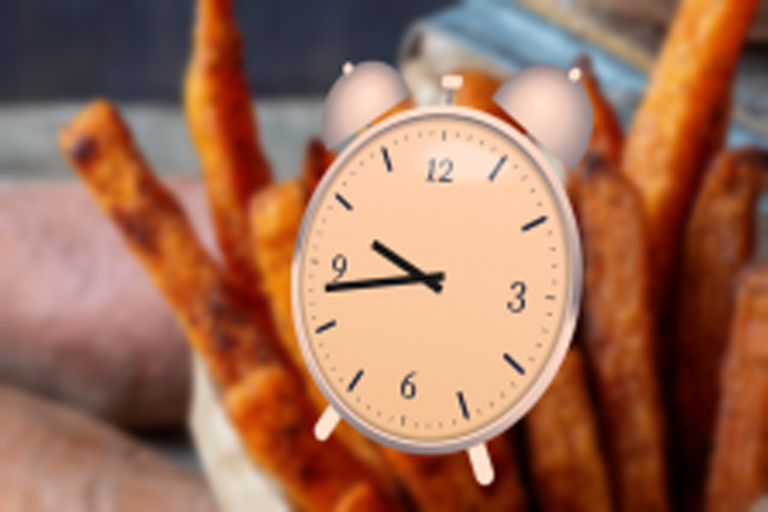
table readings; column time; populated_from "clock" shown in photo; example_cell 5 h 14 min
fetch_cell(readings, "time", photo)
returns 9 h 43 min
